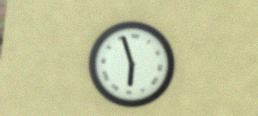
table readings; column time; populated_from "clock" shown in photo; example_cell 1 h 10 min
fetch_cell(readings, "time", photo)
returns 5 h 56 min
